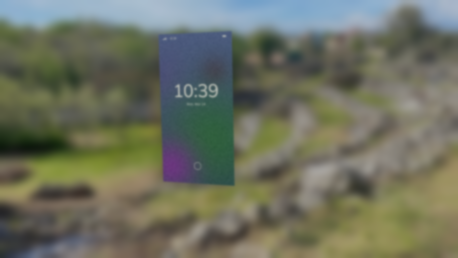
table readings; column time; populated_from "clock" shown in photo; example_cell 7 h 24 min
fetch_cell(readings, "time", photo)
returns 10 h 39 min
